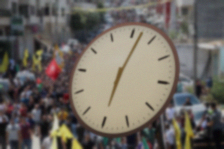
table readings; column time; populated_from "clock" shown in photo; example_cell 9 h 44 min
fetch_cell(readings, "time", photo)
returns 6 h 02 min
